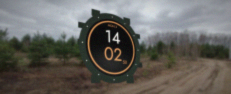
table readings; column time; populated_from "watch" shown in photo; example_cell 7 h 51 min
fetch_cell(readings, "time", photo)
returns 14 h 02 min
